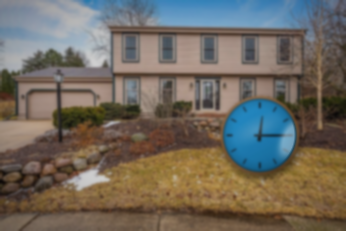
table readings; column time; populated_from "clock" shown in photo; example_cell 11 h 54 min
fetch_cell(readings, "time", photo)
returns 12 h 15 min
